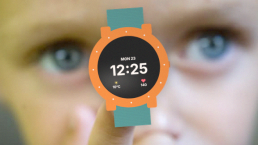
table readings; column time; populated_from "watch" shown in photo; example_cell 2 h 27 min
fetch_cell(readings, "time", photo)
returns 12 h 25 min
